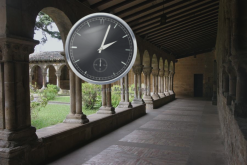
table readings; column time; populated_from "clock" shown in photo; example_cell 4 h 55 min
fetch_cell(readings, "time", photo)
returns 2 h 03 min
